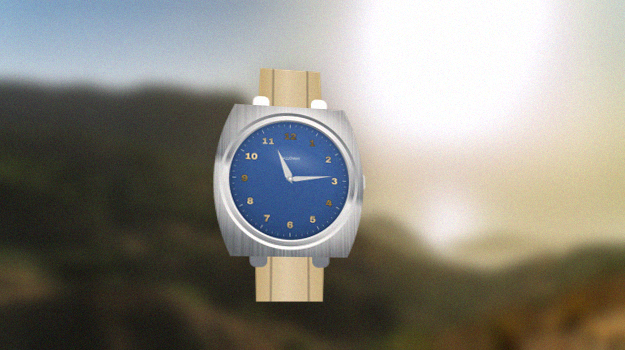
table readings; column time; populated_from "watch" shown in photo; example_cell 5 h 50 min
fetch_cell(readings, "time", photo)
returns 11 h 14 min
